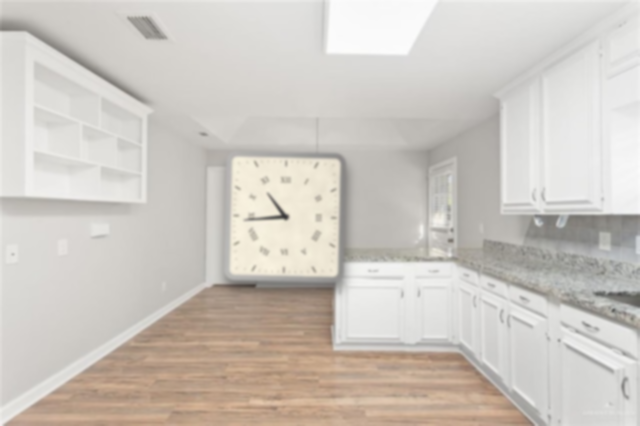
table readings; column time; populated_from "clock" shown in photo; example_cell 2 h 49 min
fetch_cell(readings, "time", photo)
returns 10 h 44 min
